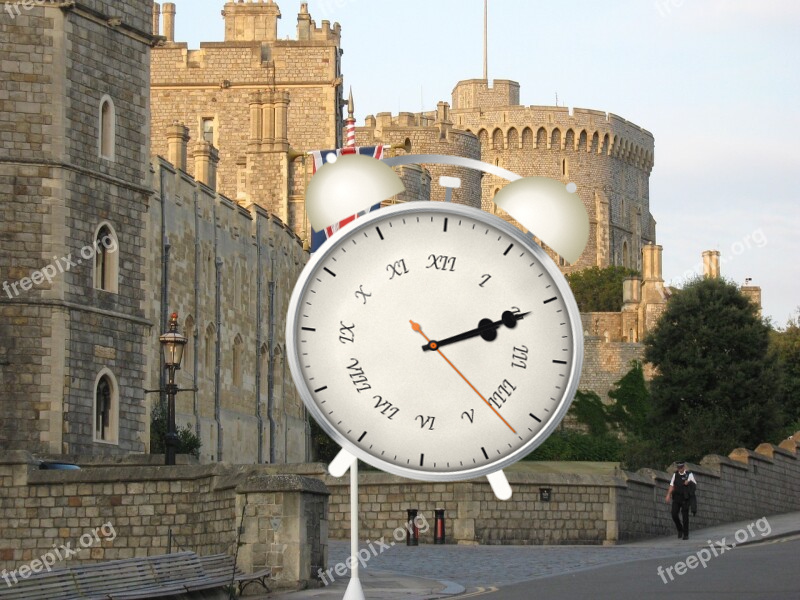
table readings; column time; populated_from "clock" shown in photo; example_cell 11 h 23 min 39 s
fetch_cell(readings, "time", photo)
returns 2 h 10 min 22 s
